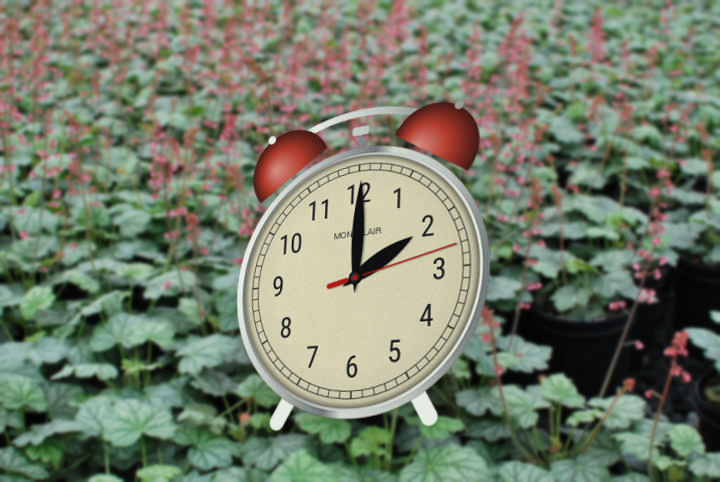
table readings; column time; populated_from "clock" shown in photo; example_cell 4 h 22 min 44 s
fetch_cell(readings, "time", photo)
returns 2 h 00 min 13 s
